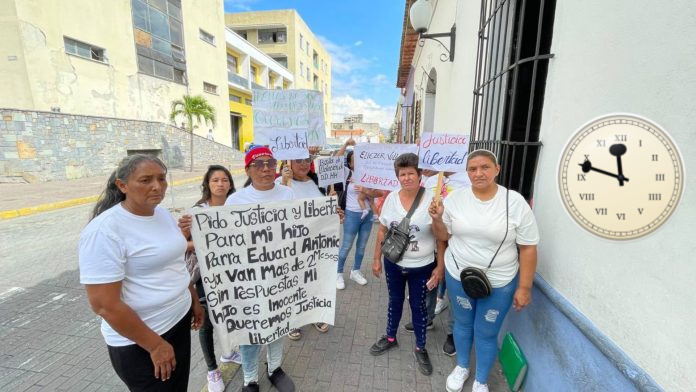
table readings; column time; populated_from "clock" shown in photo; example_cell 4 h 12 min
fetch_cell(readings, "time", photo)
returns 11 h 48 min
